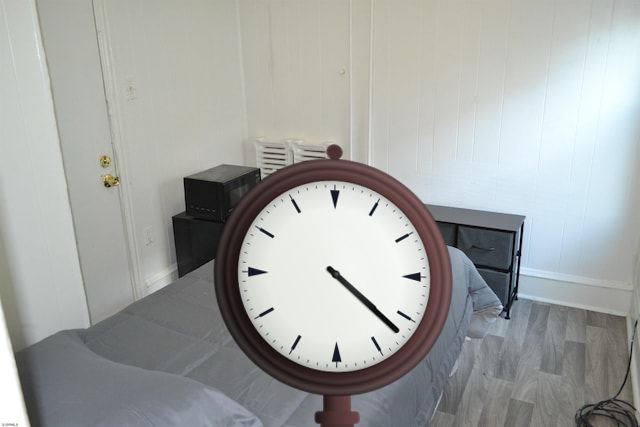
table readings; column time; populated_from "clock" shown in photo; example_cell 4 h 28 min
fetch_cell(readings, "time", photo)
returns 4 h 22 min
